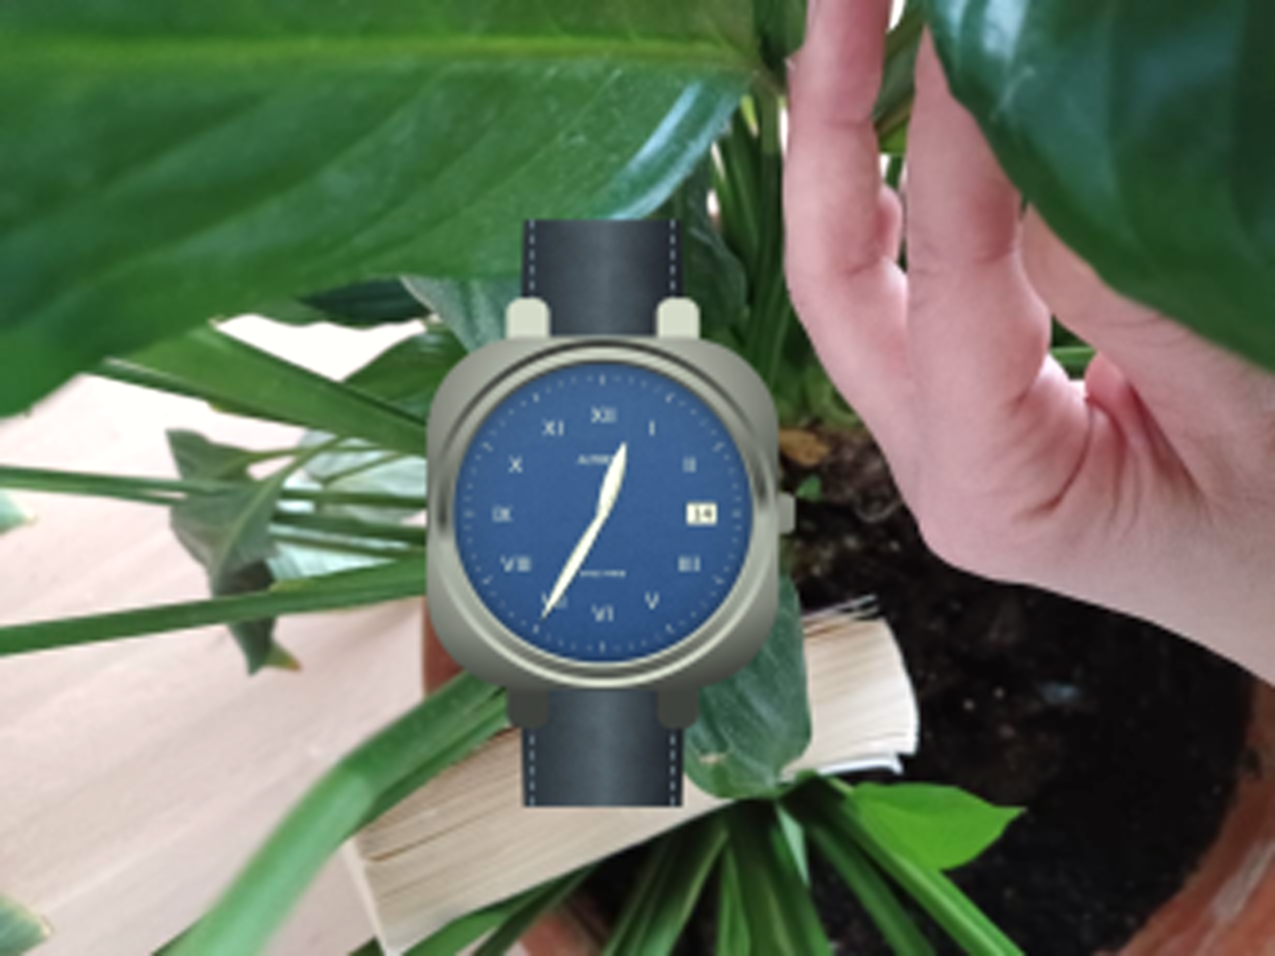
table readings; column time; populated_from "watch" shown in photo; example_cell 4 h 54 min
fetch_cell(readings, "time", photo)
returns 12 h 35 min
